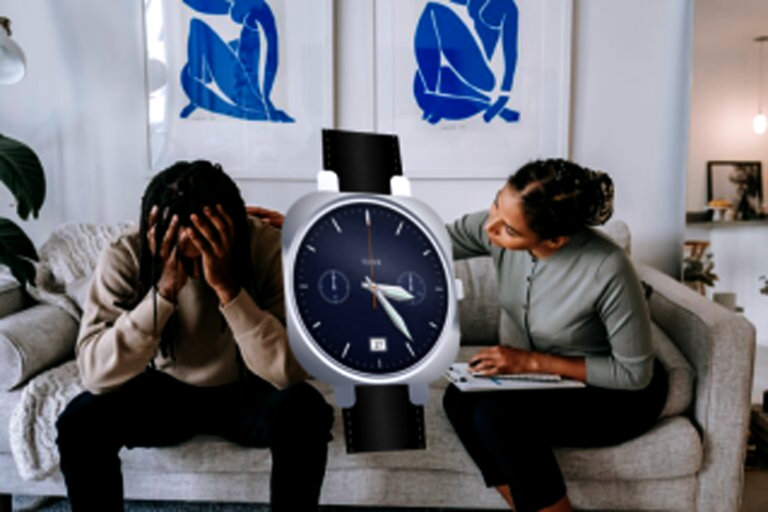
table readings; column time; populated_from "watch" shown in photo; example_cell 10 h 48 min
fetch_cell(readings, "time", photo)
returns 3 h 24 min
